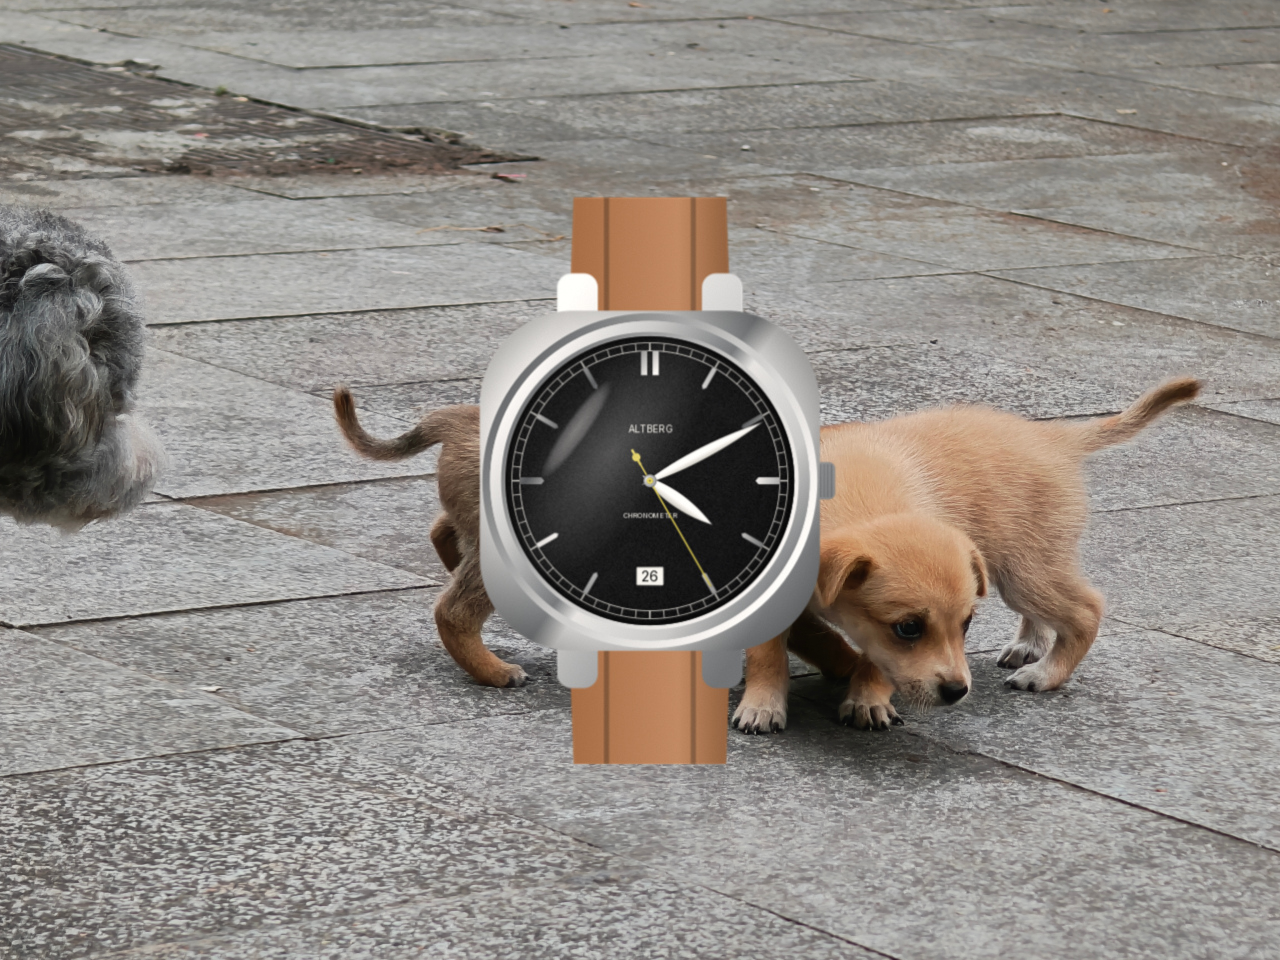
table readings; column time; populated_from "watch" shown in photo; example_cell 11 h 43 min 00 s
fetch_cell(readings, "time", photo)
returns 4 h 10 min 25 s
